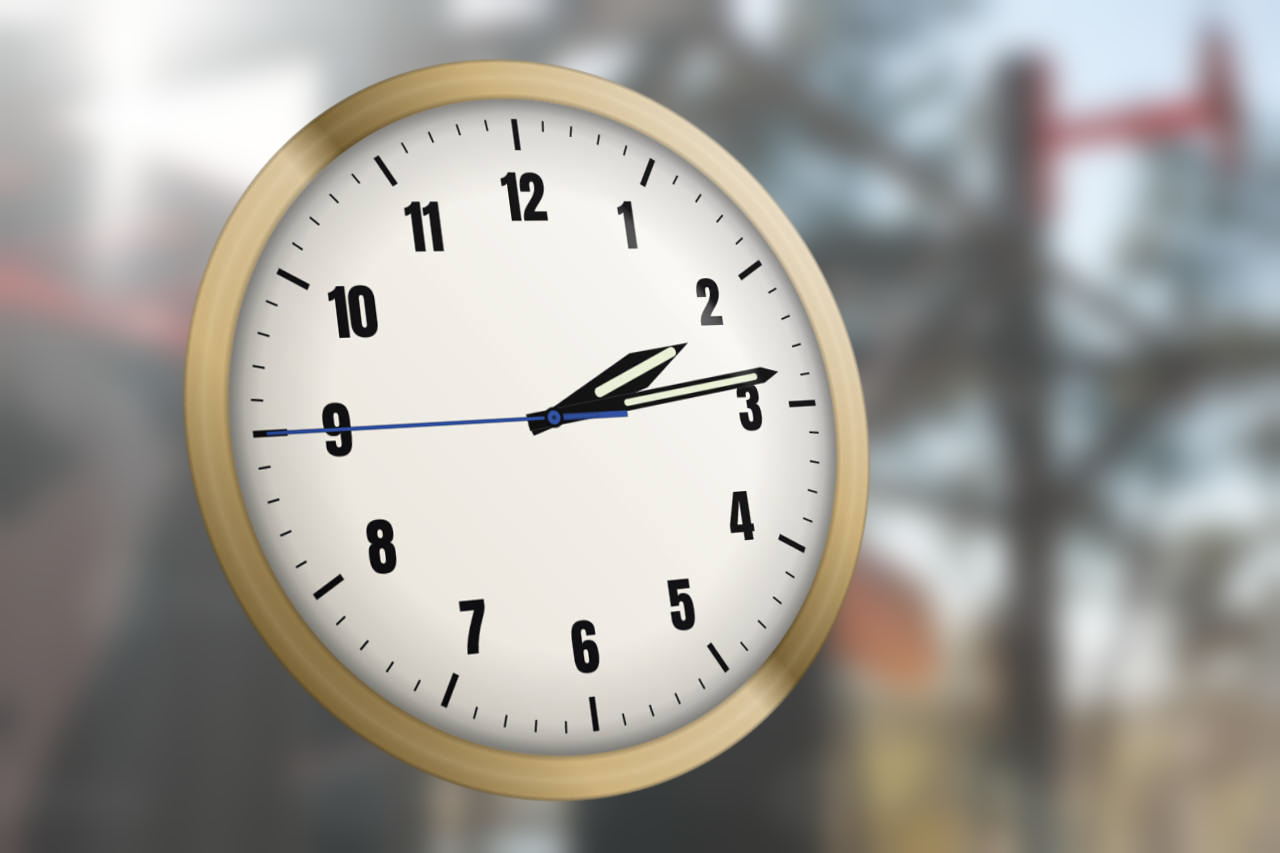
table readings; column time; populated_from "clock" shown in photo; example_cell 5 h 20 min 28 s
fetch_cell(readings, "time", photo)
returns 2 h 13 min 45 s
